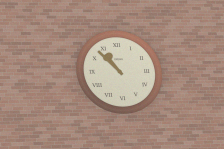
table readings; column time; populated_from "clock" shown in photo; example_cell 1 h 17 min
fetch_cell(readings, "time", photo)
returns 10 h 53 min
